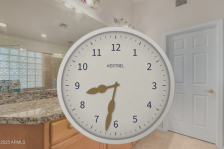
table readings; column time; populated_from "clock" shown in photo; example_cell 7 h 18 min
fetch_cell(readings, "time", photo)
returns 8 h 32 min
